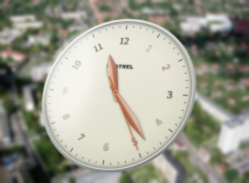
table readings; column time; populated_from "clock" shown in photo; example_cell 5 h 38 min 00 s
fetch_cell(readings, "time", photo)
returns 11 h 23 min 25 s
